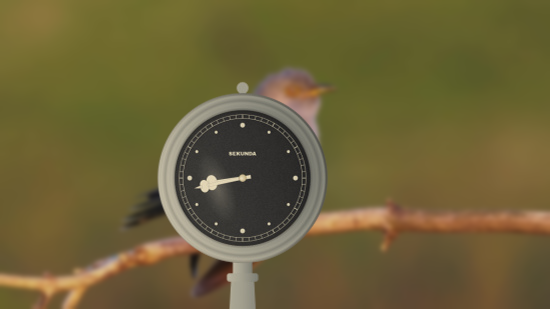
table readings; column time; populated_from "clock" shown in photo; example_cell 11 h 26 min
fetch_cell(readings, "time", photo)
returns 8 h 43 min
